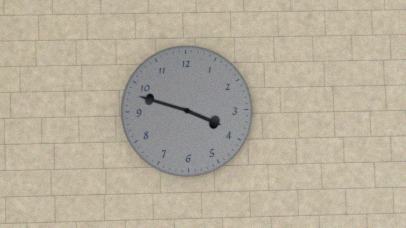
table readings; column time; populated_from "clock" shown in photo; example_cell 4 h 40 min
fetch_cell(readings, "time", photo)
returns 3 h 48 min
